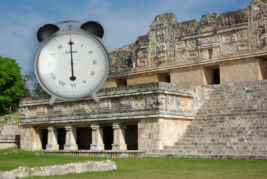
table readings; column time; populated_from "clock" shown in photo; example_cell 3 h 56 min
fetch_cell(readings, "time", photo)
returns 6 h 00 min
